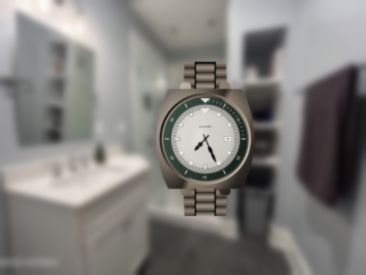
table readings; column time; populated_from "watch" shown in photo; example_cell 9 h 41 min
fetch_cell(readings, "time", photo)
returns 7 h 26 min
